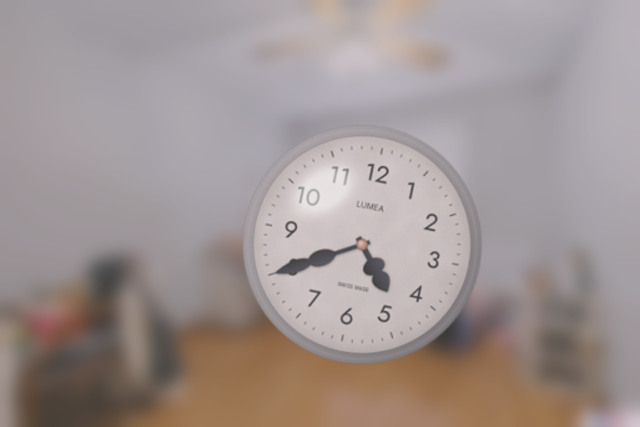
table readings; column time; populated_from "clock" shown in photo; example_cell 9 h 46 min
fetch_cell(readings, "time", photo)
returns 4 h 40 min
